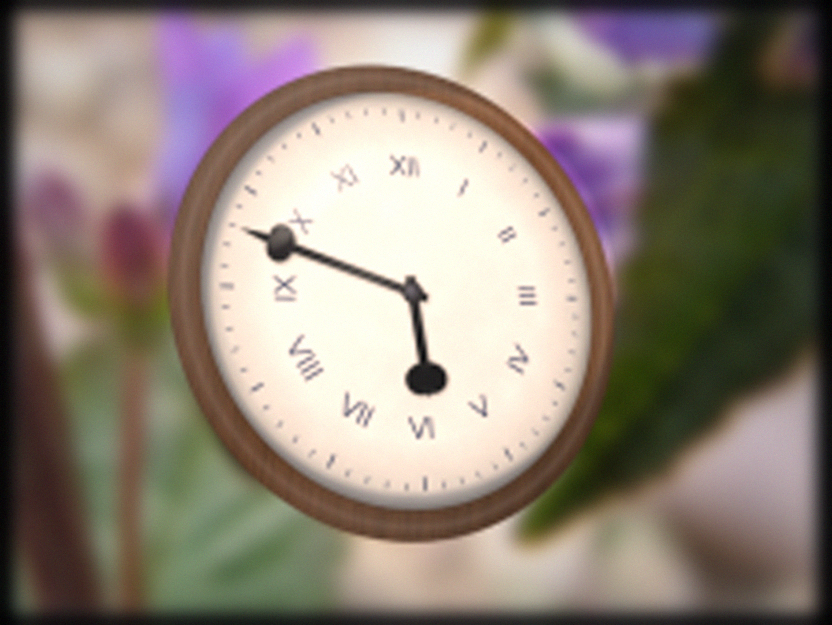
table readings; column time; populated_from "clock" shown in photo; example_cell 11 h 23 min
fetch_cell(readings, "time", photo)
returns 5 h 48 min
